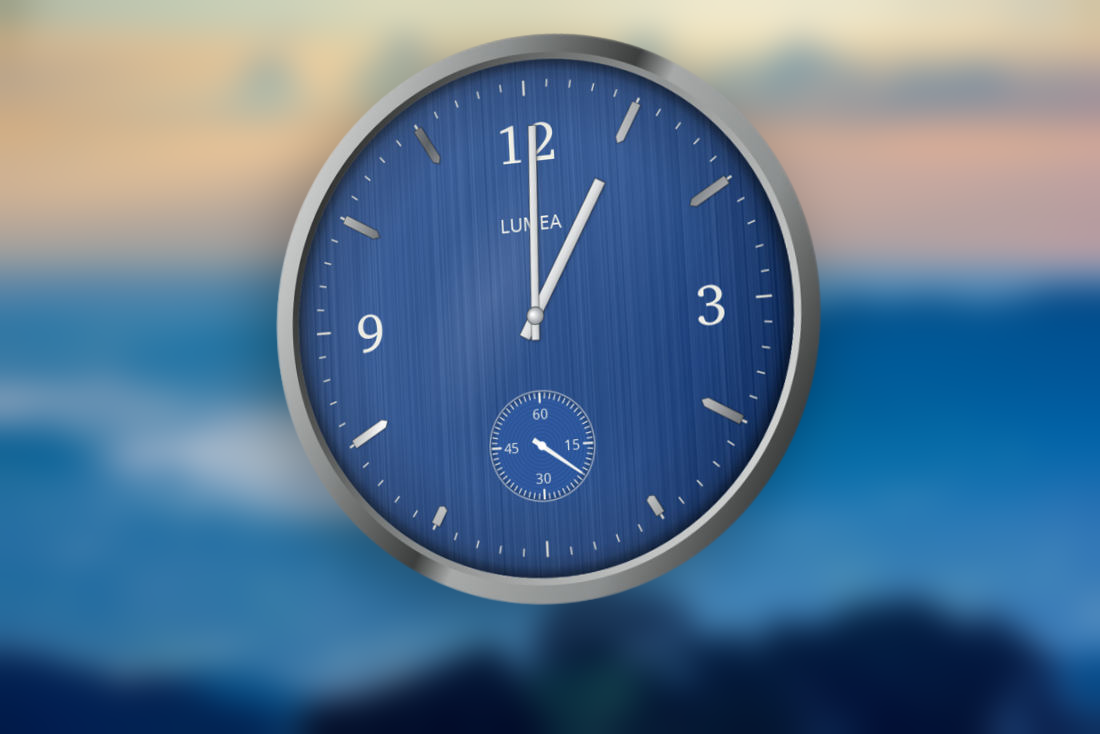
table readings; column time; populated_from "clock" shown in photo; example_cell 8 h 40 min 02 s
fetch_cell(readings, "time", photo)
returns 1 h 00 min 21 s
